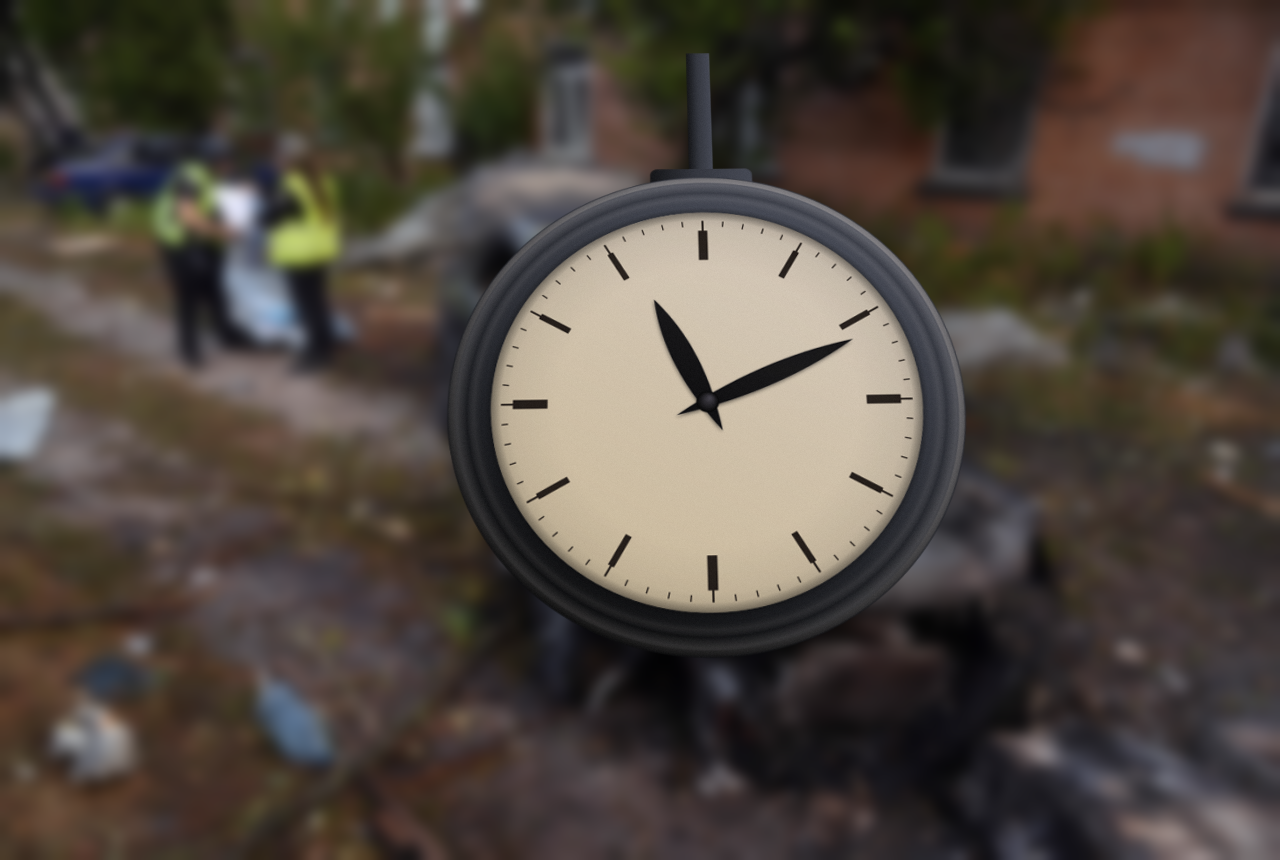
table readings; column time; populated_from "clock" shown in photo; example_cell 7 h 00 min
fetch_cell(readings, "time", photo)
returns 11 h 11 min
